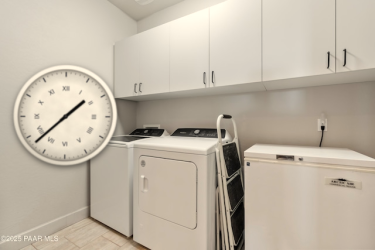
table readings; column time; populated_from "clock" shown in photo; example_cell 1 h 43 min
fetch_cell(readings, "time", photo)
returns 1 h 38 min
